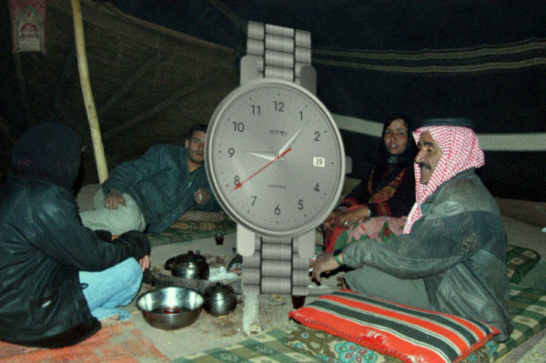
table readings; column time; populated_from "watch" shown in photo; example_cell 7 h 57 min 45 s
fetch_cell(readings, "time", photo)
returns 9 h 06 min 39 s
